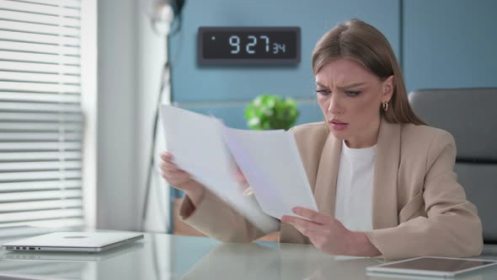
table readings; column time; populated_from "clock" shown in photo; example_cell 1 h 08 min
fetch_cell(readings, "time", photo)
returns 9 h 27 min
